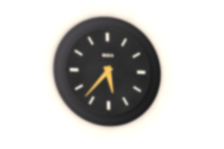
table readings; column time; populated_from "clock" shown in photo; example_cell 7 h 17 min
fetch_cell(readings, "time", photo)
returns 5 h 37 min
